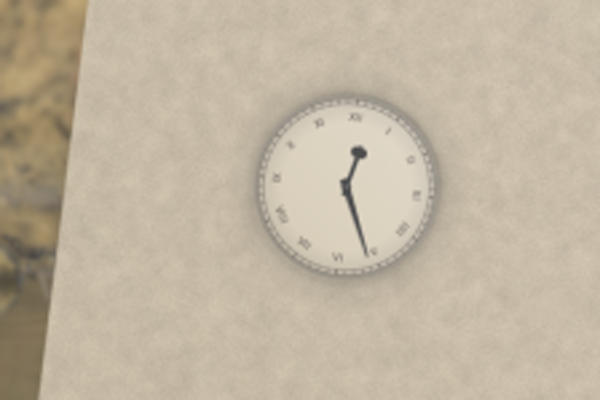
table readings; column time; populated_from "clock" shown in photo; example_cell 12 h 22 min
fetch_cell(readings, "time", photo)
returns 12 h 26 min
